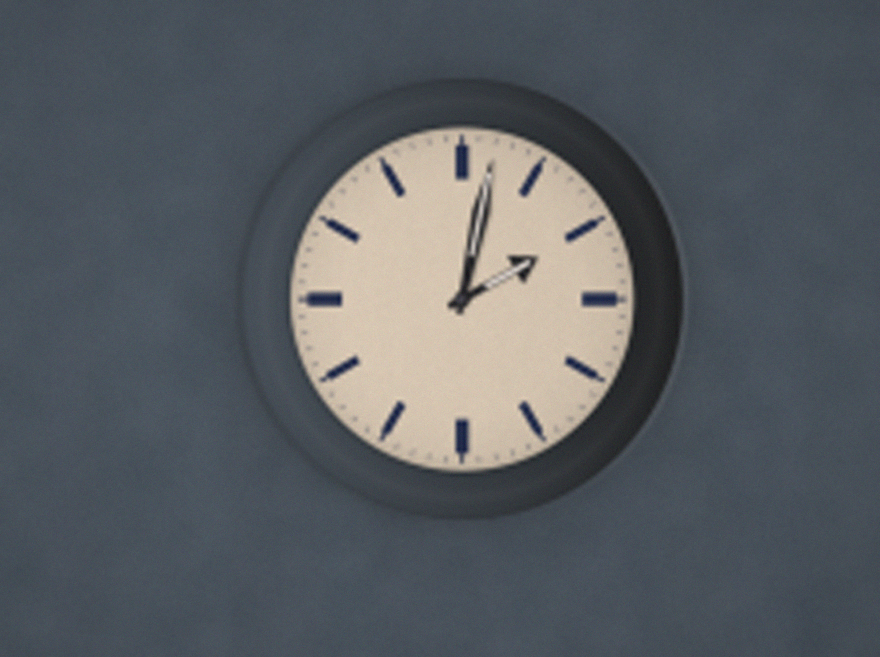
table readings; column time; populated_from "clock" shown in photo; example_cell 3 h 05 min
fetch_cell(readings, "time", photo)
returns 2 h 02 min
